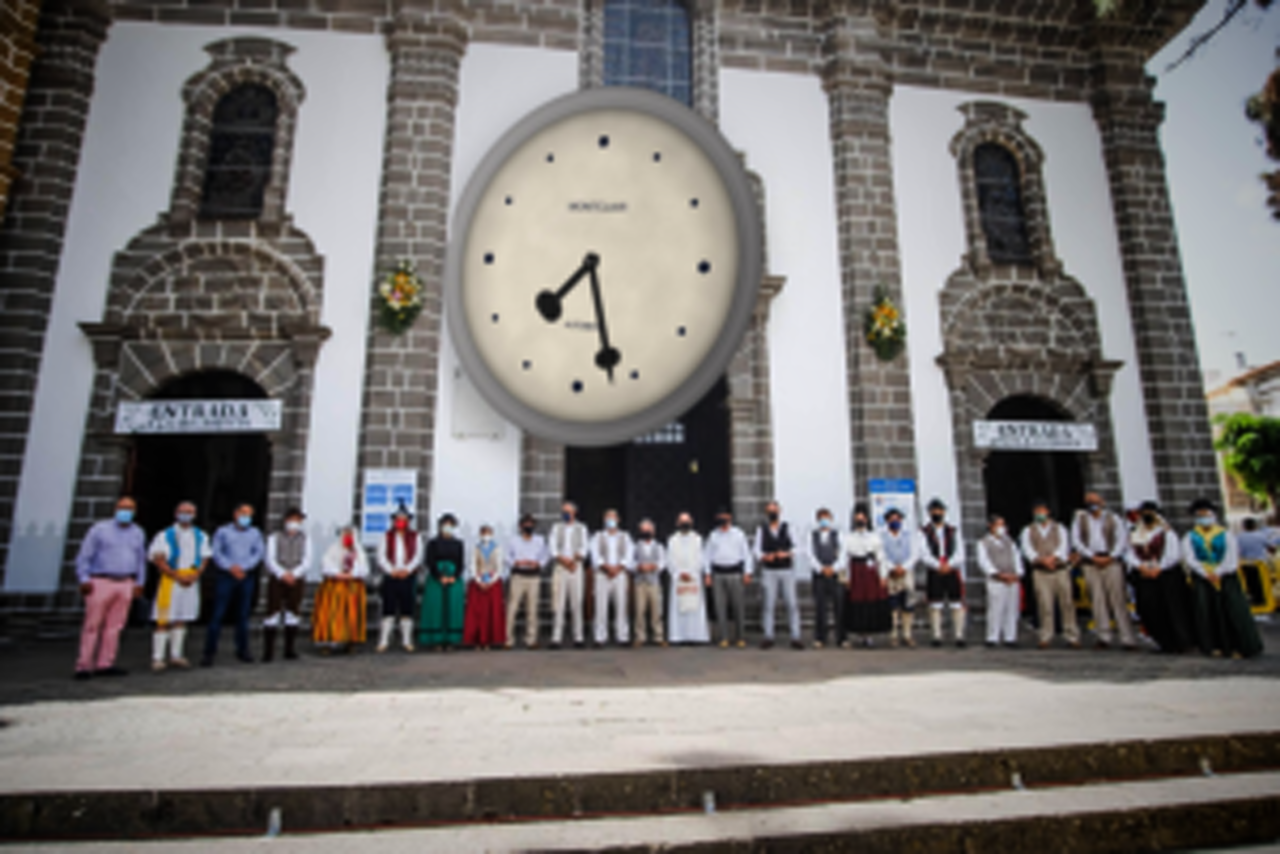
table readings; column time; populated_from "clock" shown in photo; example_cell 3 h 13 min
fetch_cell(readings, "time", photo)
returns 7 h 27 min
